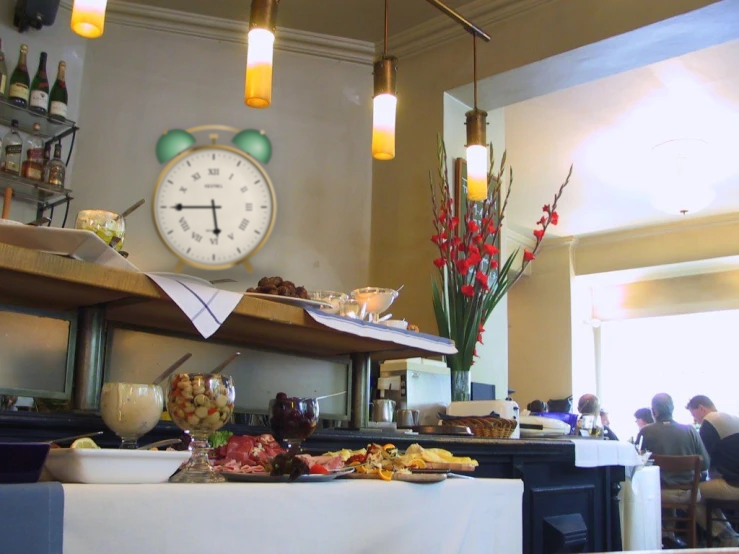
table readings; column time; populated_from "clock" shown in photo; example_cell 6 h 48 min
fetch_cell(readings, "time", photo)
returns 5 h 45 min
